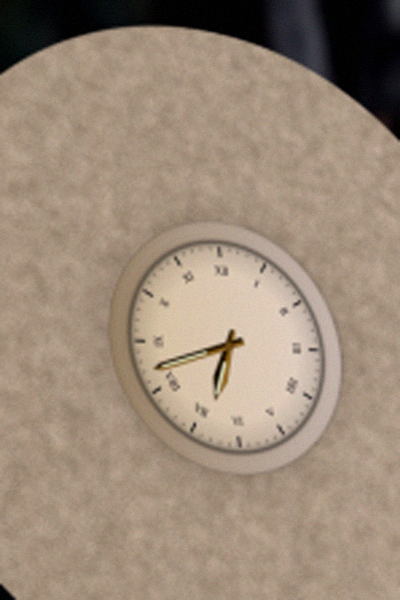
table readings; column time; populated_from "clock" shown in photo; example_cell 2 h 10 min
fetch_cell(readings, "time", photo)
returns 6 h 42 min
